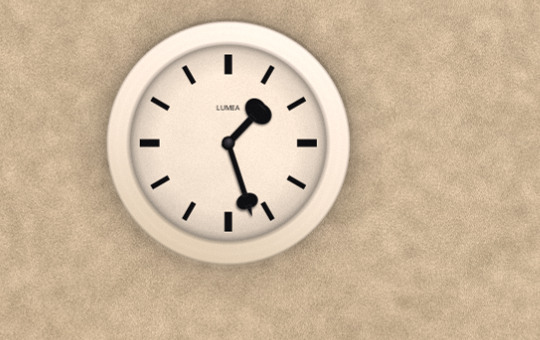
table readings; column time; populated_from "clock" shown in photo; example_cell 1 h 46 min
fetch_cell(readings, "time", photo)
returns 1 h 27 min
